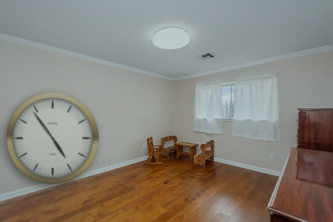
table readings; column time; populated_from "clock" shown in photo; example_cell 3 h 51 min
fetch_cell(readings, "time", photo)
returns 4 h 54 min
